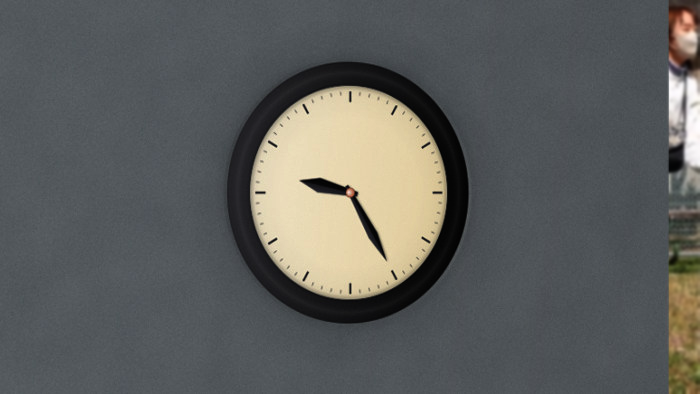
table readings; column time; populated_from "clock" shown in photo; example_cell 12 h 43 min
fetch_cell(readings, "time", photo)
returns 9 h 25 min
